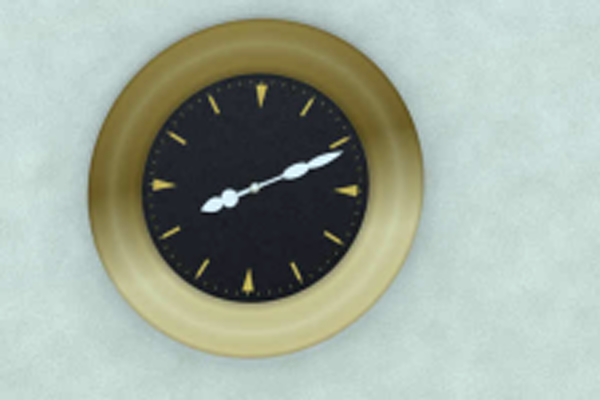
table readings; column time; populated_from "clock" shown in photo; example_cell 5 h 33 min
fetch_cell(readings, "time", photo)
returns 8 h 11 min
